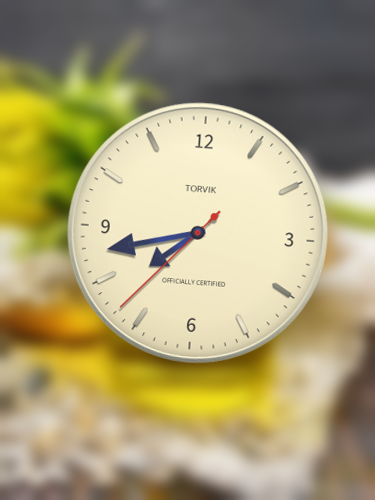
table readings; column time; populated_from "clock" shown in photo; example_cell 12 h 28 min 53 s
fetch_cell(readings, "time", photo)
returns 7 h 42 min 37 s
